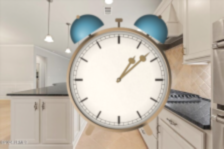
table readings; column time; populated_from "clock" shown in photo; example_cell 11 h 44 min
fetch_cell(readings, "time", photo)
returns 1 h 08 min
